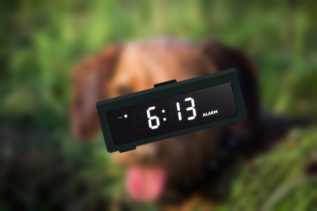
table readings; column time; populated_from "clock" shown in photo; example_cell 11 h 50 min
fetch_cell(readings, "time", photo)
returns 6 h 13 min
